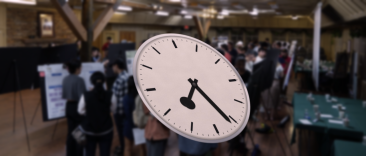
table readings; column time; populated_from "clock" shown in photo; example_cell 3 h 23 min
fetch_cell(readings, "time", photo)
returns 7 h 26 min
